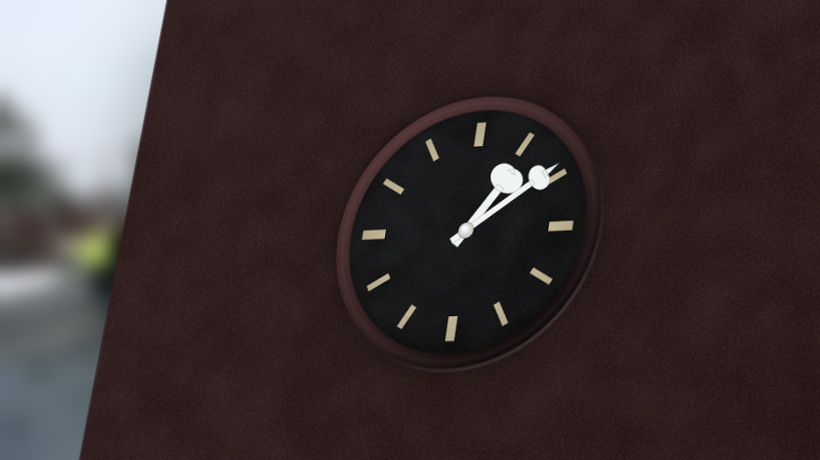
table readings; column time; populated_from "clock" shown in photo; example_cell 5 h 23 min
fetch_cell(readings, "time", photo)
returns 1 h 09 min
